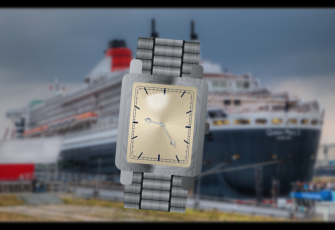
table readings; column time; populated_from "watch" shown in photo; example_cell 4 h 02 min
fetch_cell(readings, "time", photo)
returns 9 h 24 min
